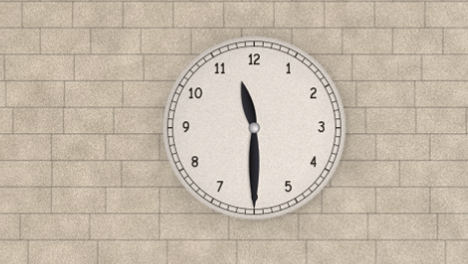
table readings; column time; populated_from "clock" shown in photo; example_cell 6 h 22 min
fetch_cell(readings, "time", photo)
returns 11 h 30 min
